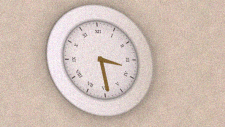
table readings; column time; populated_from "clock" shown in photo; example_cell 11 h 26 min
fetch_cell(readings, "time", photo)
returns 3 h 29 min
